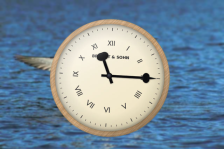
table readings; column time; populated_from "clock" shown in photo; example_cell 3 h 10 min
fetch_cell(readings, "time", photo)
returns 11 h 15 min
